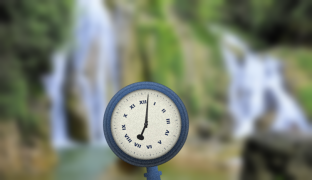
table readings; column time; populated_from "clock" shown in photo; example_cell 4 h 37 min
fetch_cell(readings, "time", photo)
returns 7 h 02 min
